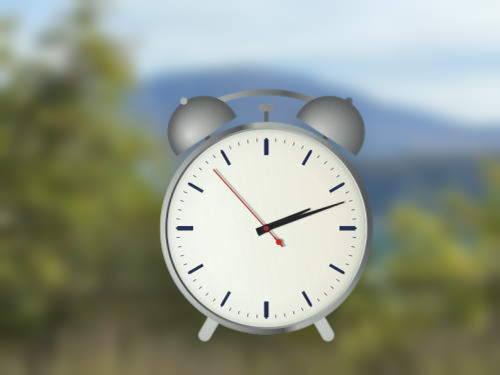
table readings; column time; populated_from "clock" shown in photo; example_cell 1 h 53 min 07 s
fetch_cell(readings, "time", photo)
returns 2 h 11 min 53 s
